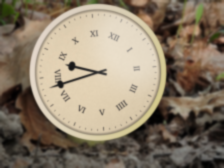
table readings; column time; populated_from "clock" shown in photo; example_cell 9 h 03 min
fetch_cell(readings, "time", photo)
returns 8 h 38 min
